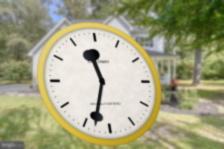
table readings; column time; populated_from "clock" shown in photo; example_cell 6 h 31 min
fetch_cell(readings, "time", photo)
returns 11 h 33 min
